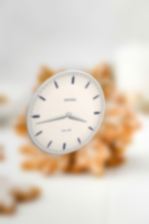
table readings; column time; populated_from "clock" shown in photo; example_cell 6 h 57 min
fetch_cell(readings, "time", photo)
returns 3 h 43 min
